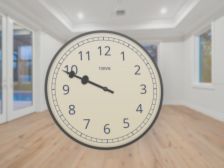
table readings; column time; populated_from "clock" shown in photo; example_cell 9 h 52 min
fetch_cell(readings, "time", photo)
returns 9 h 49 min
